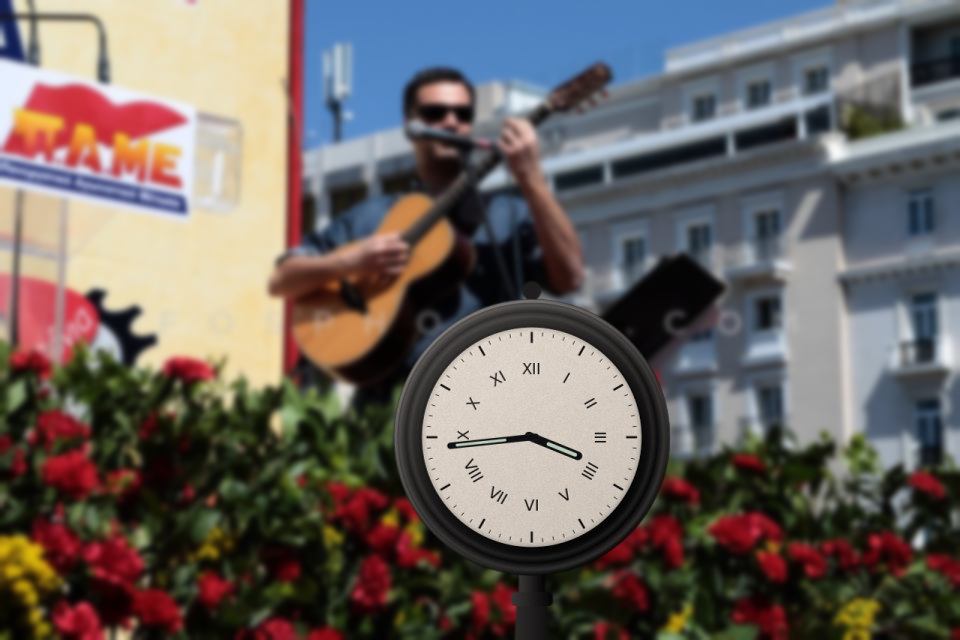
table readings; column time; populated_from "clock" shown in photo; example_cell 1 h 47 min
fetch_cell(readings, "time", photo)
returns 3 h 44 min
